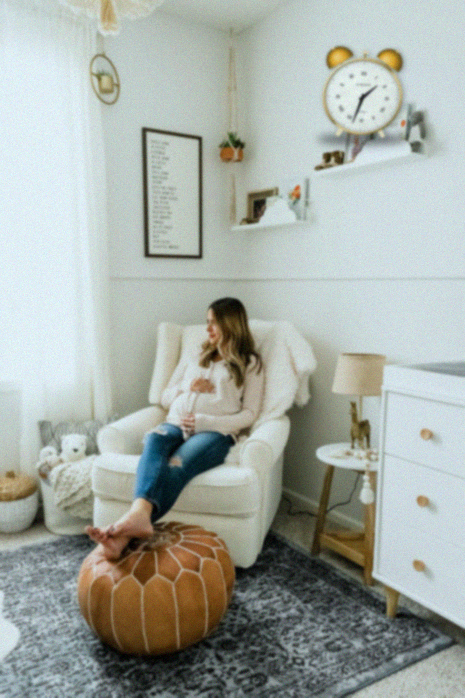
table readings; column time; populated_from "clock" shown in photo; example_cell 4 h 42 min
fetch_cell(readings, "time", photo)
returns 1 h 33 min
